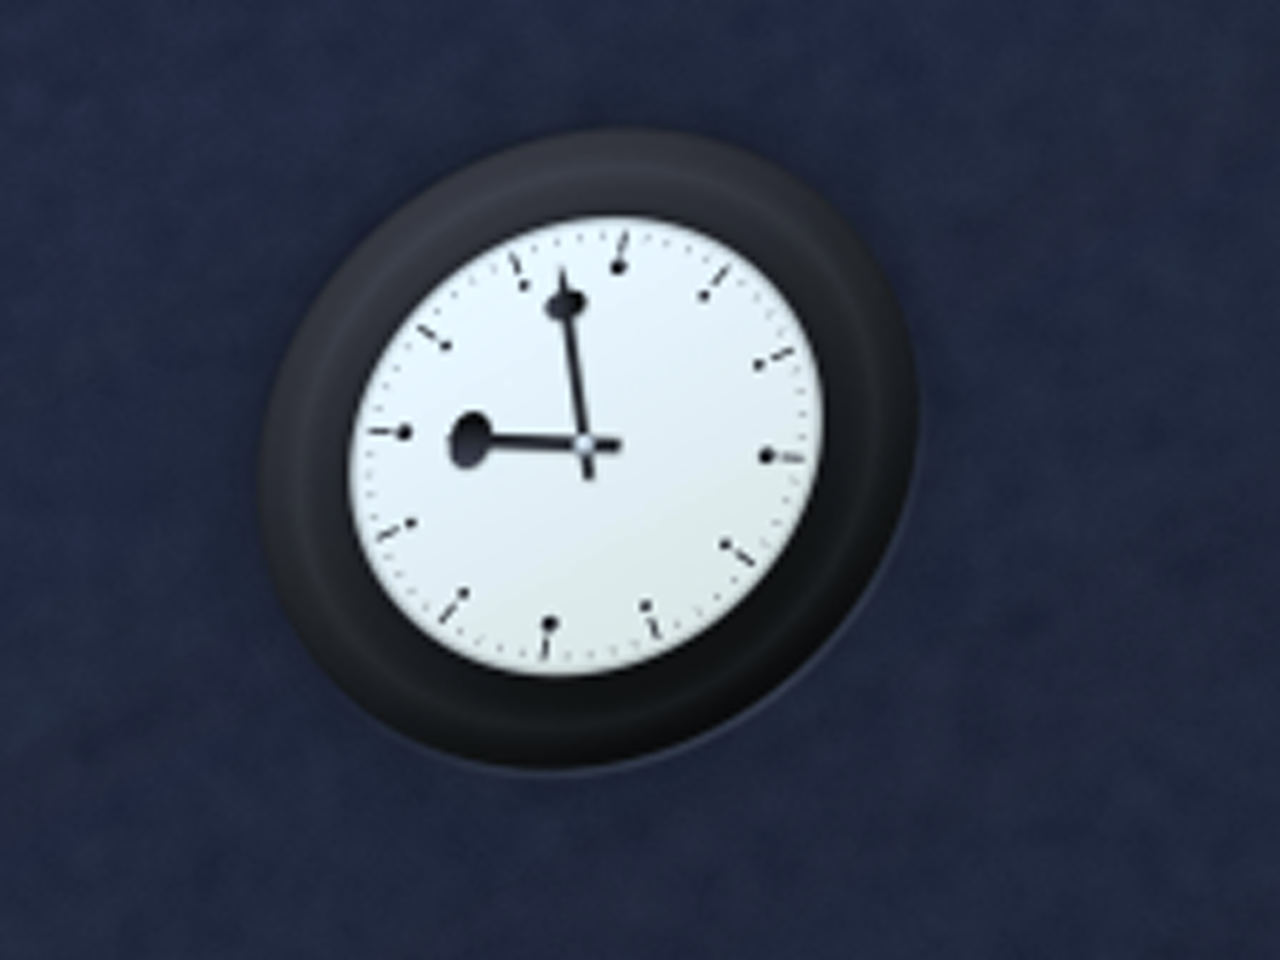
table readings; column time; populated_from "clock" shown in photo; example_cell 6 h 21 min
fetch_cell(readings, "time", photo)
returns 8 h 57 min
